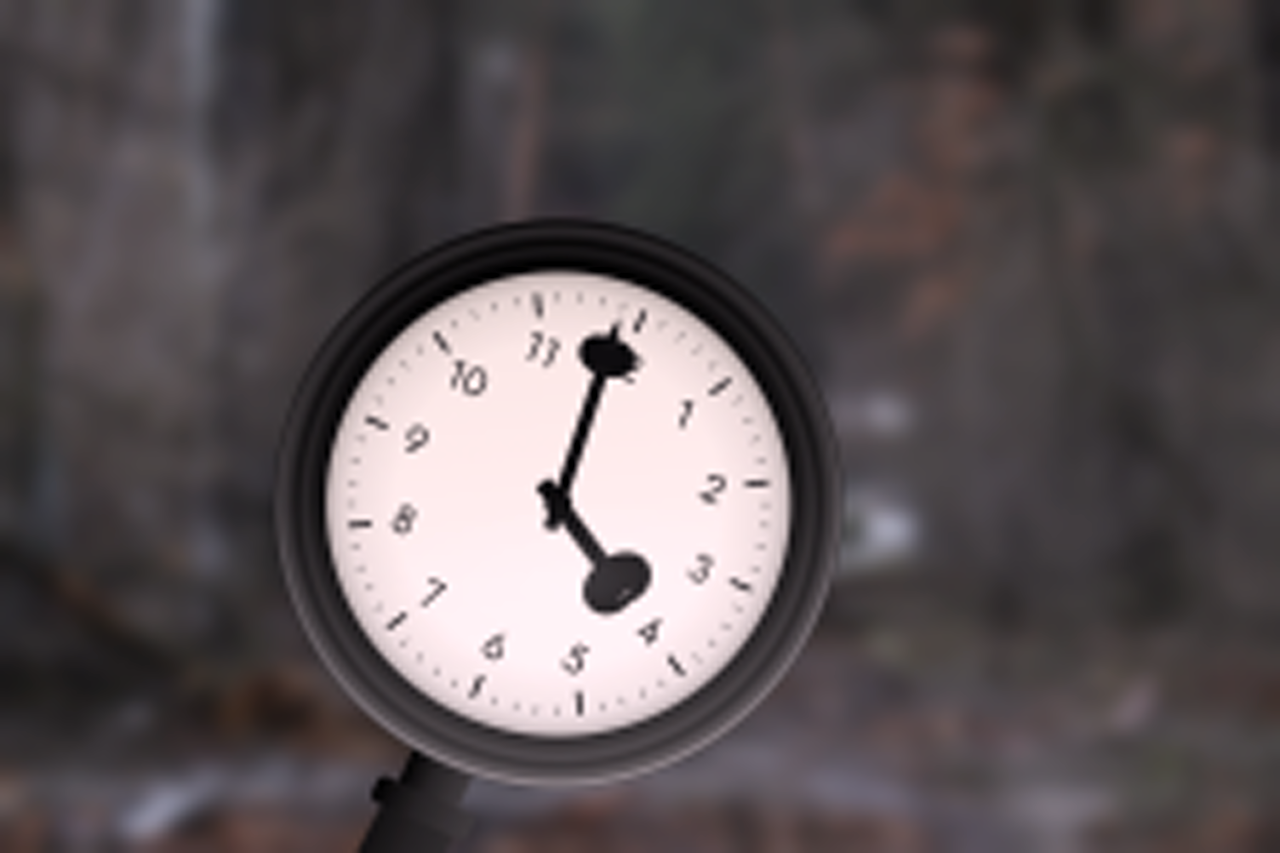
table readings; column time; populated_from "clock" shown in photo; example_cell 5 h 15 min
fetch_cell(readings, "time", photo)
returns 3 h 59 min
